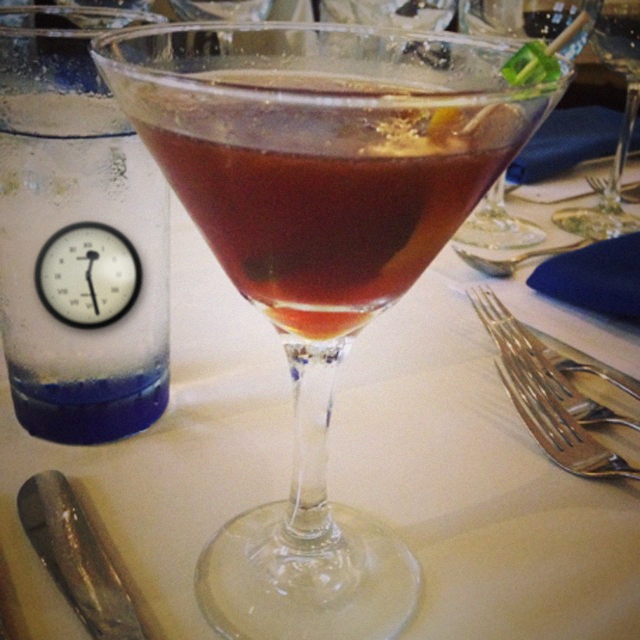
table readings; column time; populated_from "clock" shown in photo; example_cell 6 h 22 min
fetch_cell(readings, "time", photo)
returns 12 h 28 min
